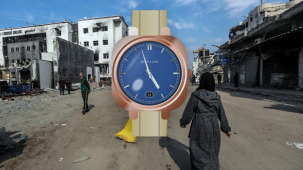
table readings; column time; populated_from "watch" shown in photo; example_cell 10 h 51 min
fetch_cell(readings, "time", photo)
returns 4 h 57 min
